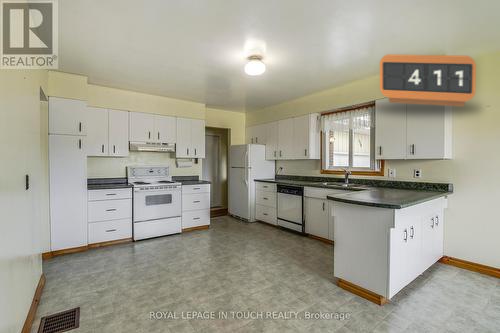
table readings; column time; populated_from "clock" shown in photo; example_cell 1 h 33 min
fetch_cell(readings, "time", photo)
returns 4 h 11 min
